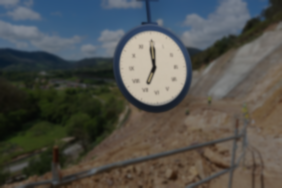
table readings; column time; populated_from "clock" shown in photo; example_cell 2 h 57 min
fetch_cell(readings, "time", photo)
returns 7 h 00 min
